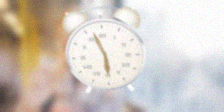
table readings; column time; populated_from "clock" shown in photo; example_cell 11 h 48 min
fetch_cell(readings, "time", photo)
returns 5 h 57 min
